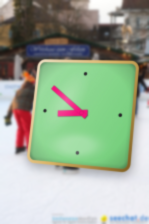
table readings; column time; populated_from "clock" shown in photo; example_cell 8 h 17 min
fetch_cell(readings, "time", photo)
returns 8 h 51 min
